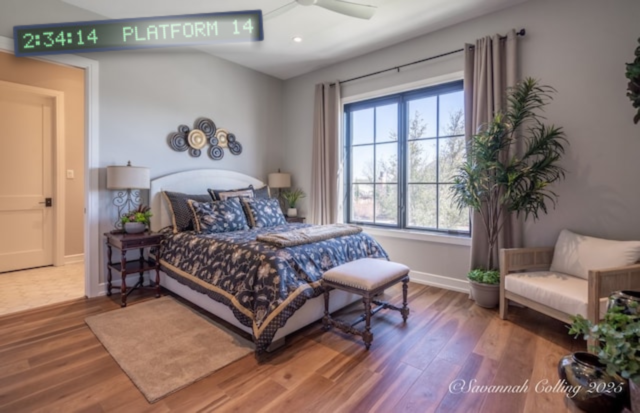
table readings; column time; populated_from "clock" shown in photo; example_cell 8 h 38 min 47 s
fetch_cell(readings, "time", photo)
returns 2 h 34 min 14 s
